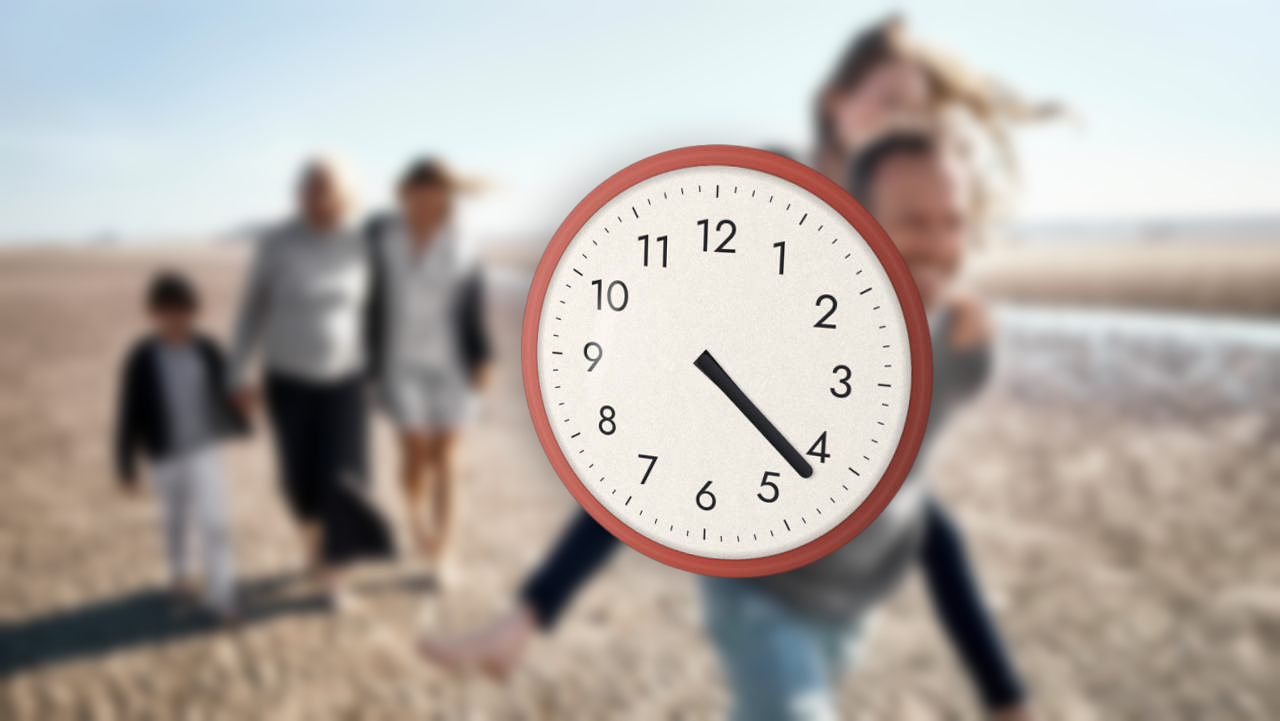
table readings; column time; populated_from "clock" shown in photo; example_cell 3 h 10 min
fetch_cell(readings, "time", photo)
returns 4 h 22 min
